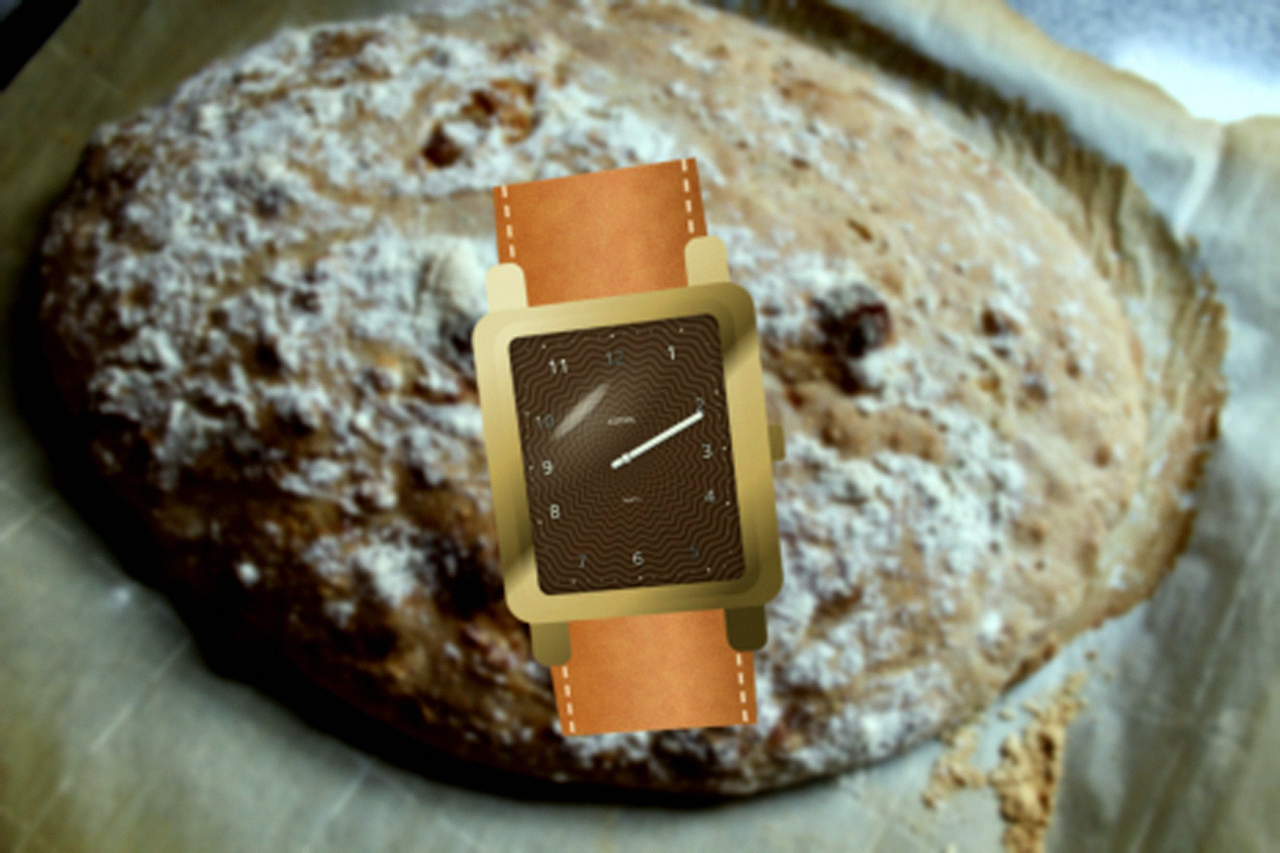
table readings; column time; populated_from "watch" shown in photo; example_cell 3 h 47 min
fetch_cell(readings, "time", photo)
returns 2 h 11 min
